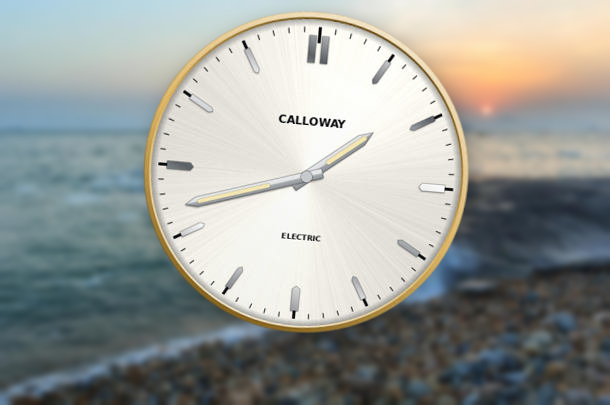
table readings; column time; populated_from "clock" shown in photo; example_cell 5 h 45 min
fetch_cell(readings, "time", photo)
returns 1 h 42 min
